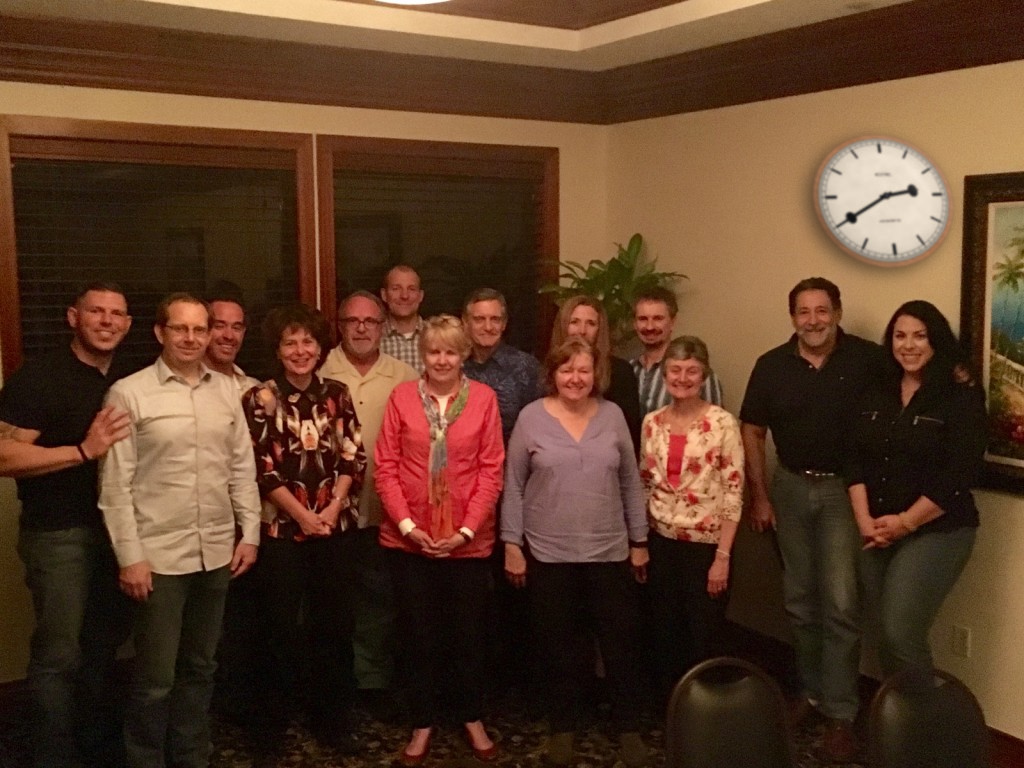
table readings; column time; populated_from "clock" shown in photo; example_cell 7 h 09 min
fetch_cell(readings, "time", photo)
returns 2 h 40 min
